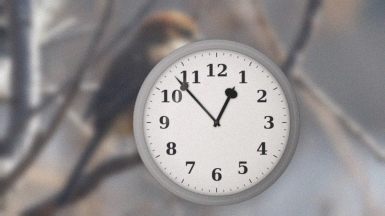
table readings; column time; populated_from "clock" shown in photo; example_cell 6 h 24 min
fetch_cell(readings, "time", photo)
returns 12 h 53 min
